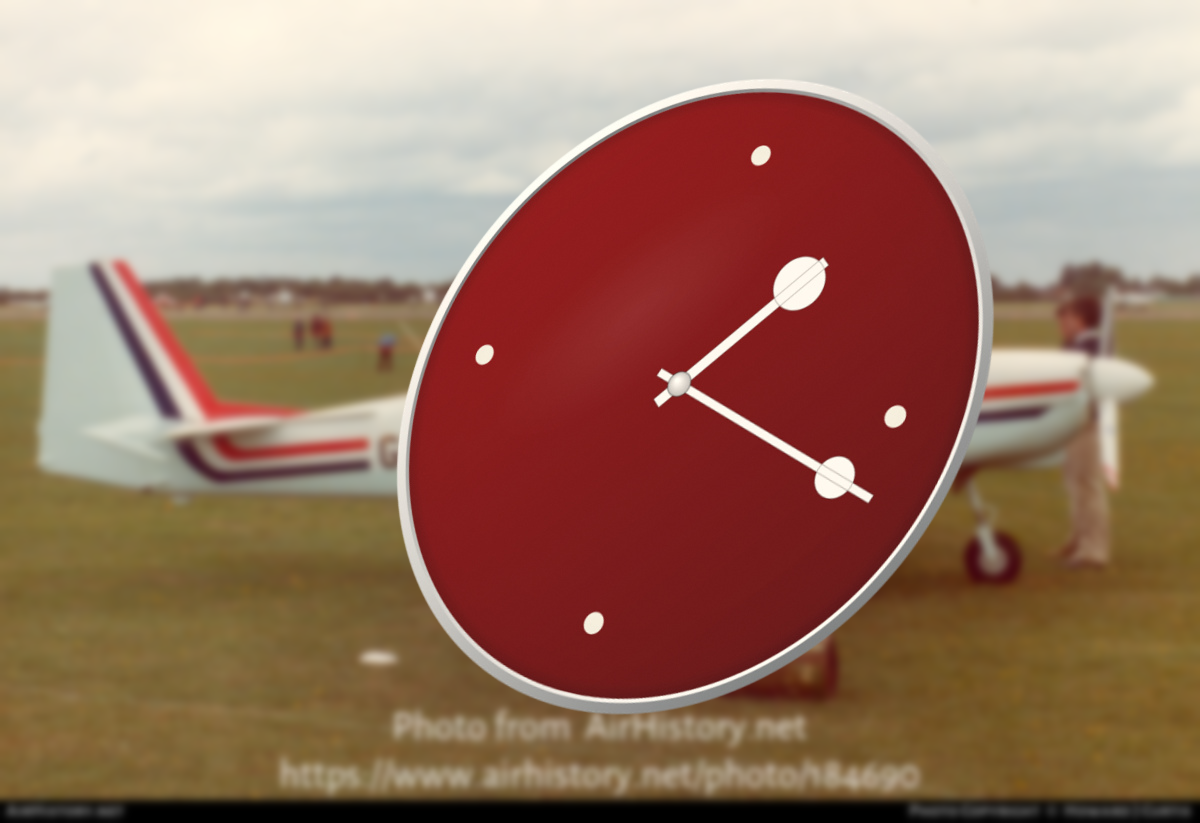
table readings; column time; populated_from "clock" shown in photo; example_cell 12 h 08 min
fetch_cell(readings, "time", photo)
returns 1 h 18 min
